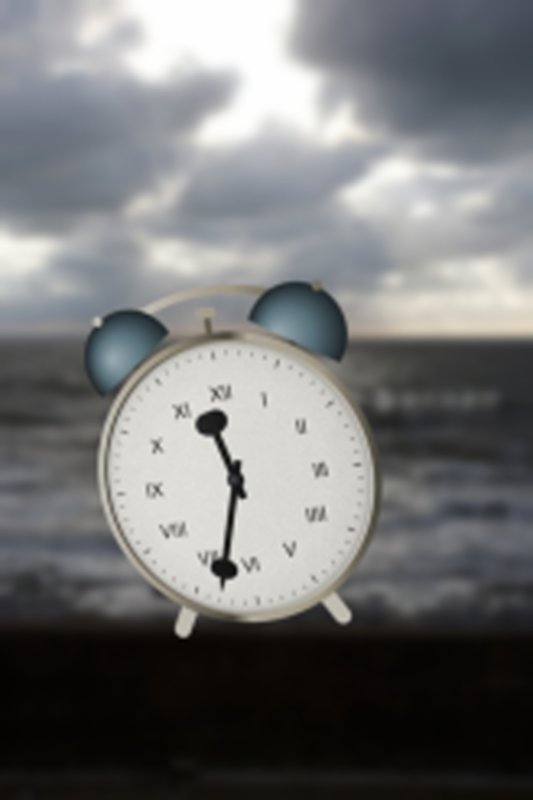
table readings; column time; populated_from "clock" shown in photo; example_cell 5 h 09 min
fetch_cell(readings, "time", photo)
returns 11 h 33 min
